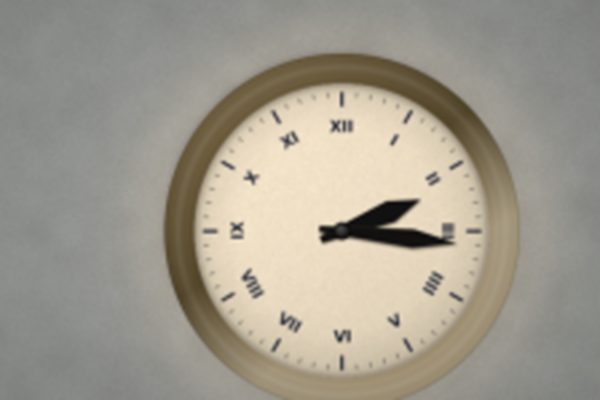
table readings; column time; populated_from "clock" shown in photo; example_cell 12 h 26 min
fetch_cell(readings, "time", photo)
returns 2 h 16 min
